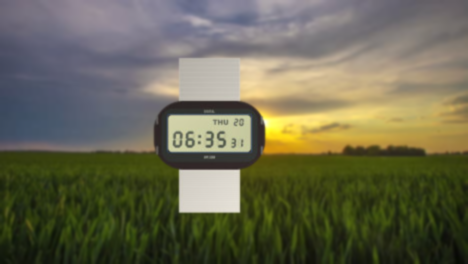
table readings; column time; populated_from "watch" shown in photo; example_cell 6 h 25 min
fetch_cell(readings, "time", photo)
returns 6 h 35 min
